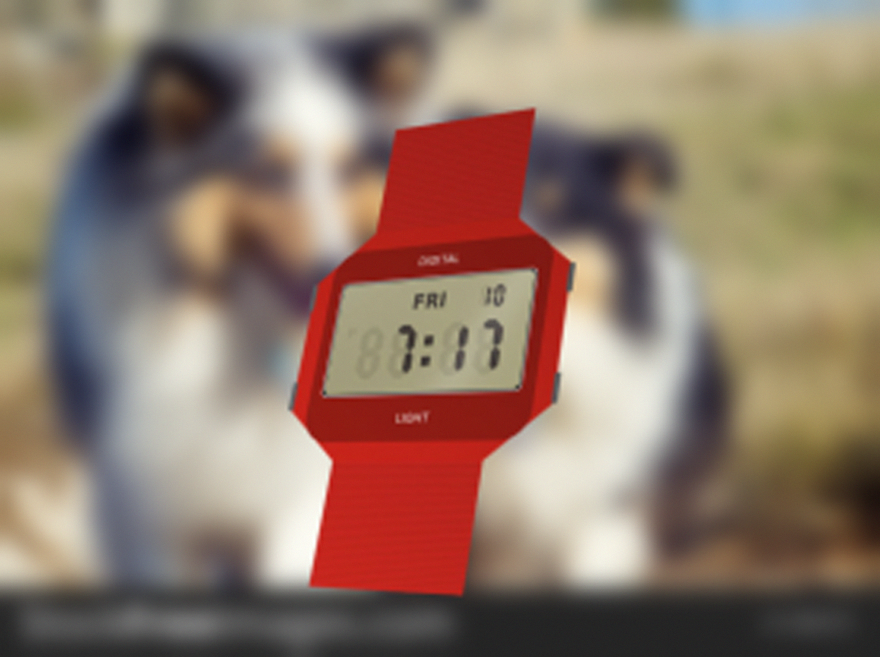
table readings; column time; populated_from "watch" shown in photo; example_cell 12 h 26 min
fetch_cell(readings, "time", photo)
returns 7 h 17 min
